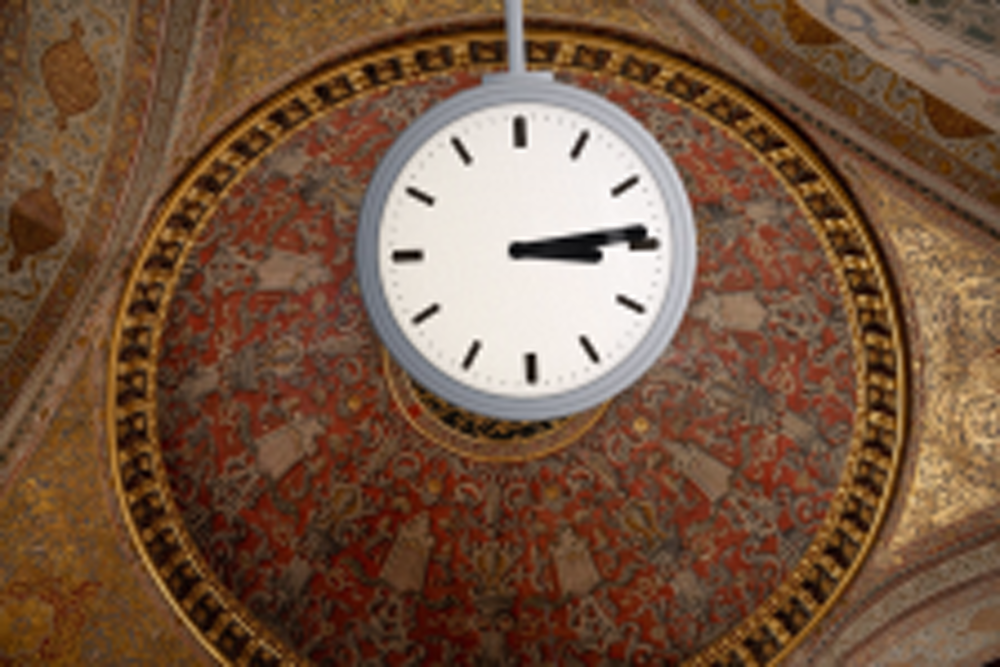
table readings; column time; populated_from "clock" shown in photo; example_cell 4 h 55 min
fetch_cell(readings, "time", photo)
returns 3 h 14 min
